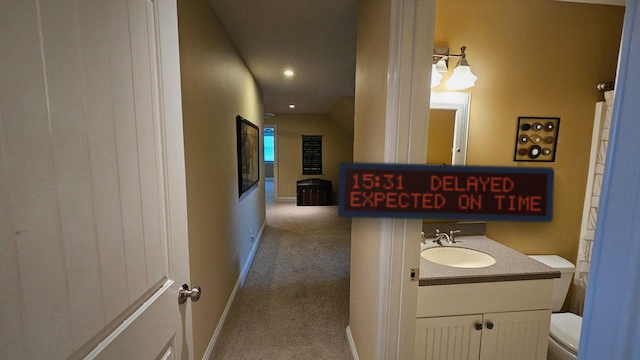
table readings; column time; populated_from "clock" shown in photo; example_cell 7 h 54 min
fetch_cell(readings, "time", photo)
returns 15 h 31 min
